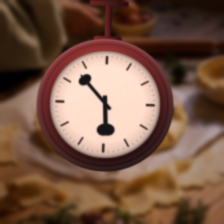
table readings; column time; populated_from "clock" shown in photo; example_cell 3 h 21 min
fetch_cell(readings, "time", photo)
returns 5 h 53 min
